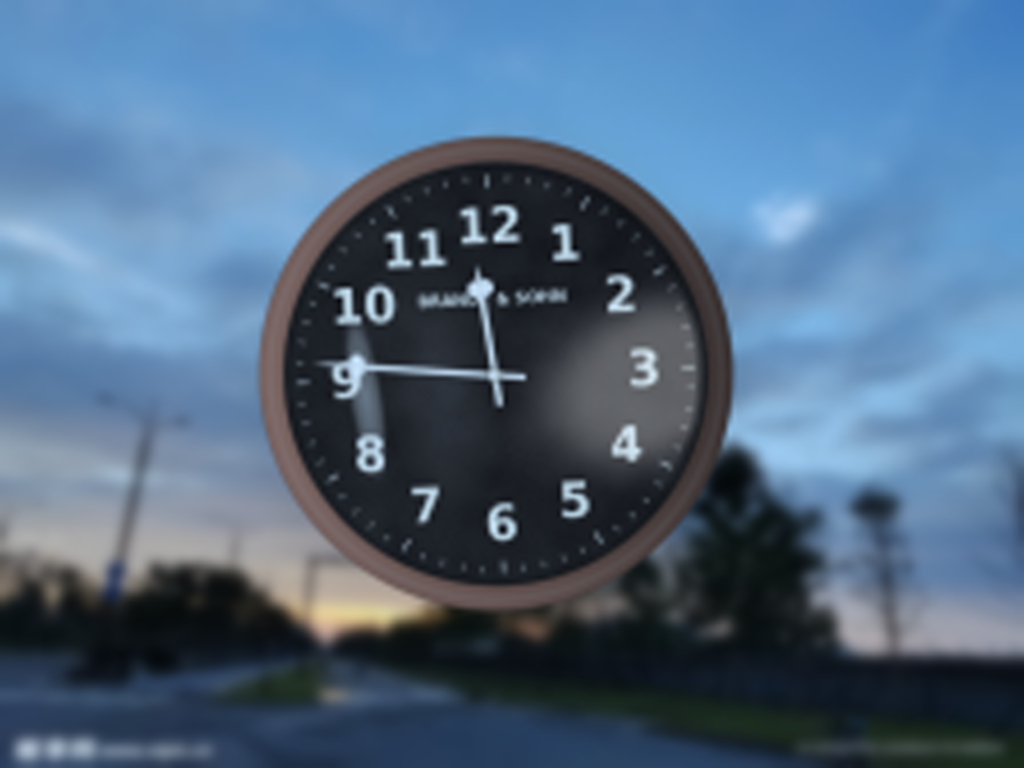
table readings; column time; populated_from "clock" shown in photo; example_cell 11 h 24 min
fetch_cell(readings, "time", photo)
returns 11 h 46 min
